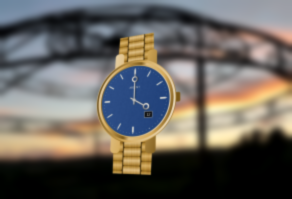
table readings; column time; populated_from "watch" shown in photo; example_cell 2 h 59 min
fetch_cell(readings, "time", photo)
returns 4 h 00 min
